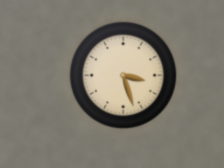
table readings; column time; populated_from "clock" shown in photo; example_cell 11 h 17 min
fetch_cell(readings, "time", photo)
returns 3 h 27 min
